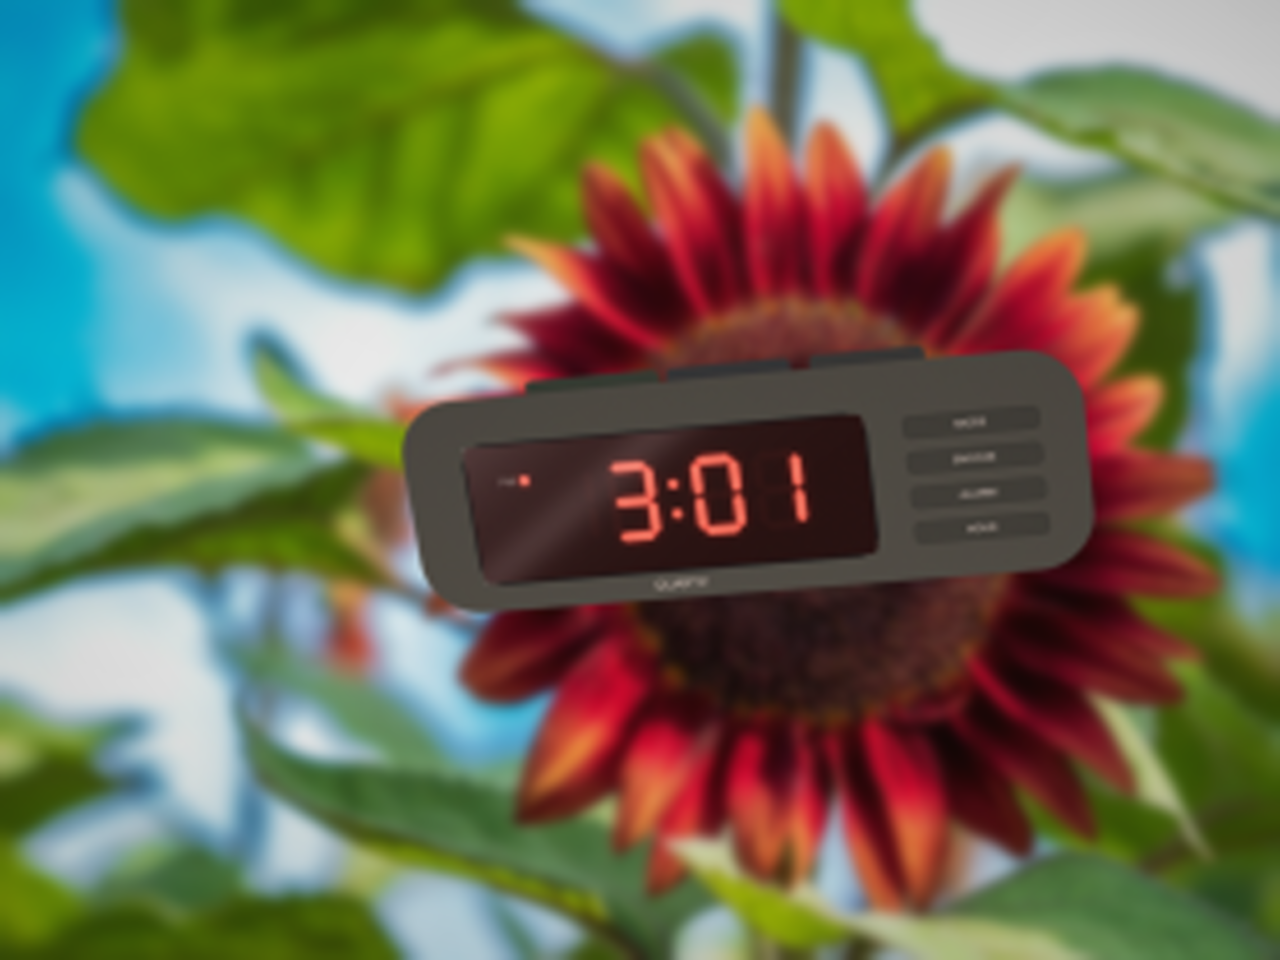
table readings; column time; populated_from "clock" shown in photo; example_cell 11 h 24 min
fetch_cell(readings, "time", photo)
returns 3 h 01 min
